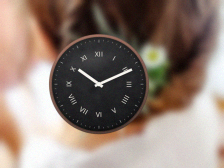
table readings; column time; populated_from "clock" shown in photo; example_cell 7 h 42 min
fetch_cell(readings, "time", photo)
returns 10 h 11 min
